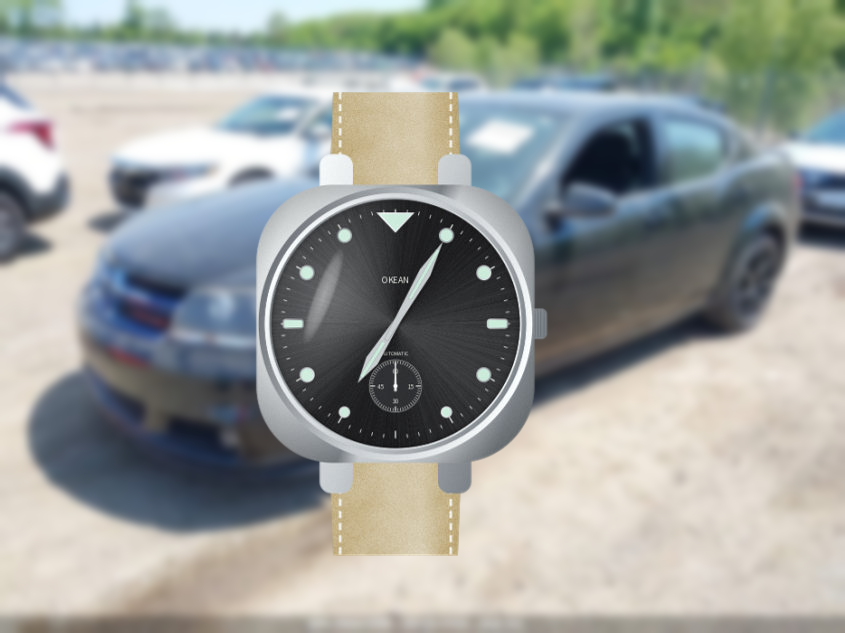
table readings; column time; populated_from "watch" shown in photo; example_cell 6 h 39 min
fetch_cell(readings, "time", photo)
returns 7 h 05 min
